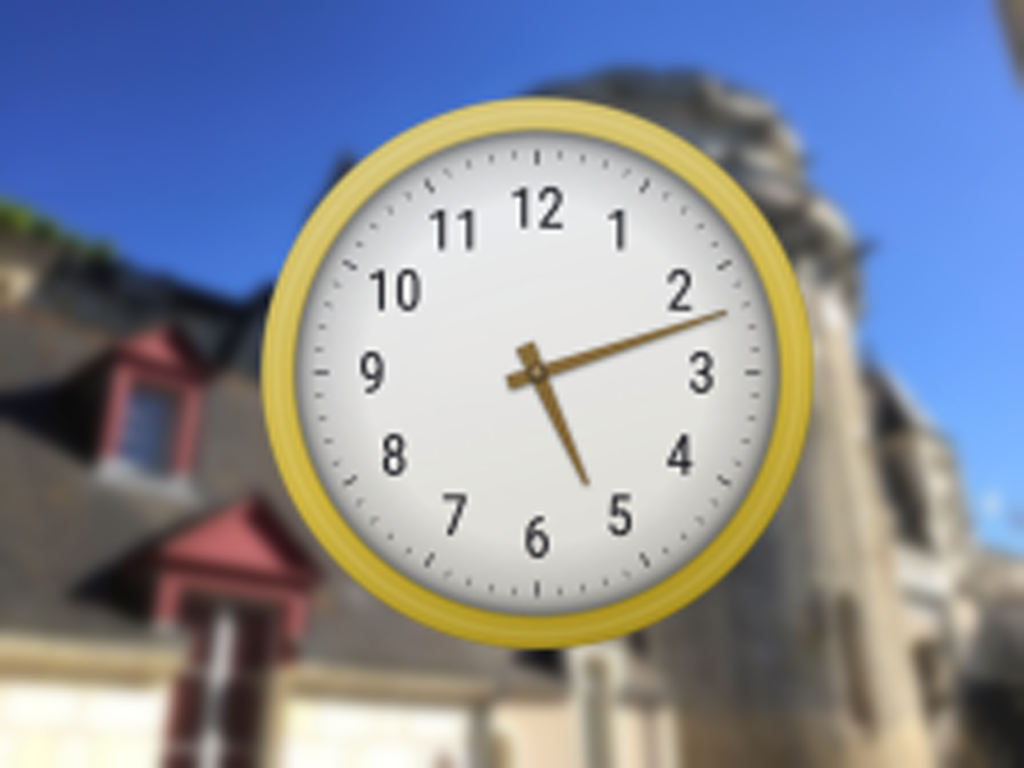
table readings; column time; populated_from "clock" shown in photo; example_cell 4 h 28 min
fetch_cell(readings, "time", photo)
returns 5 h 12 min
